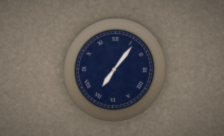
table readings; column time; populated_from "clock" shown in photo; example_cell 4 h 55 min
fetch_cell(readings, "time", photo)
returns 7 h 06 min
